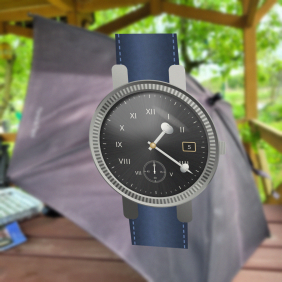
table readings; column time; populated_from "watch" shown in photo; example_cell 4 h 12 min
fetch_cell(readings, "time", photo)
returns 1 h 21 min
